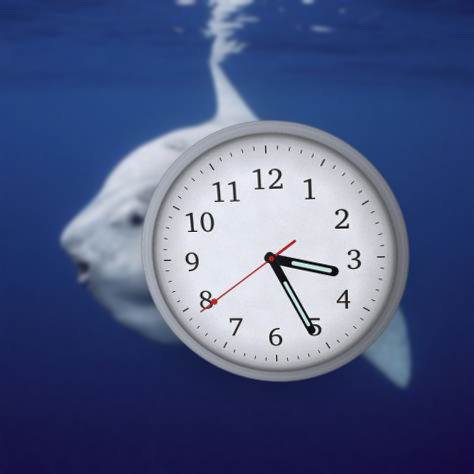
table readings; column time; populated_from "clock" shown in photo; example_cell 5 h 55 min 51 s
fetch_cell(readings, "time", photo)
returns 3 h 25 min 39 s
